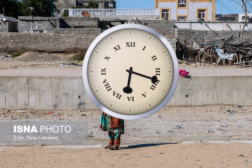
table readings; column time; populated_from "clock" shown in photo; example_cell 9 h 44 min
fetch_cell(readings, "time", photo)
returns 6 h 18 min
